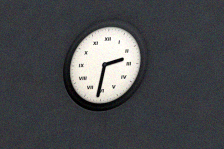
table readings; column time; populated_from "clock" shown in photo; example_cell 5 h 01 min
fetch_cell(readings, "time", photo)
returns 2 h 31 min
